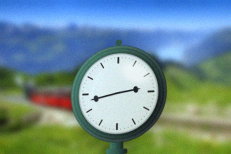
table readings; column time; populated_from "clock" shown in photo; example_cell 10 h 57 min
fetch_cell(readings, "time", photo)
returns 2 h 43 min
